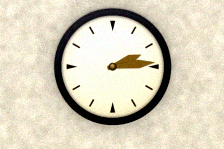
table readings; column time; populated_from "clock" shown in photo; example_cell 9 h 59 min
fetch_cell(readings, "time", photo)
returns 2 h 14 min
